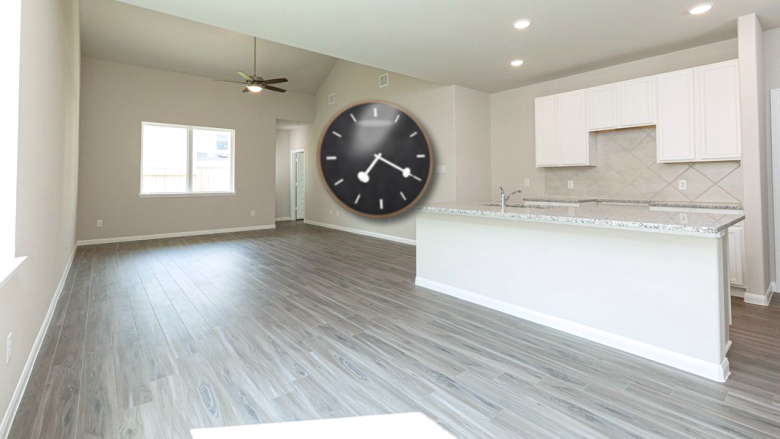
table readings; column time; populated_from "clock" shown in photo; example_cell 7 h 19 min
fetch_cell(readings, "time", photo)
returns 7 h 20 min
